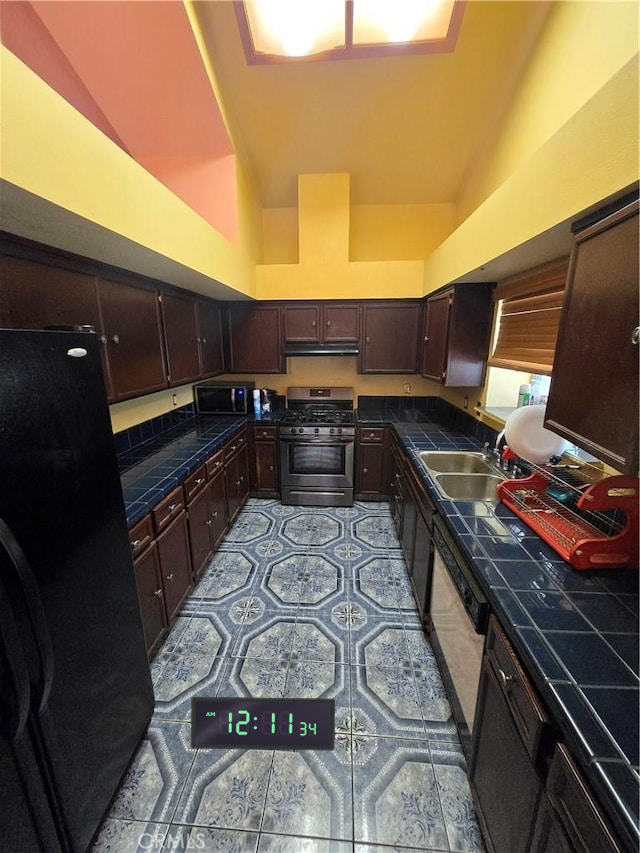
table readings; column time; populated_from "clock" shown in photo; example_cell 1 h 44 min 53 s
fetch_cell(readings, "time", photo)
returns 12 h 11 min 34 s
